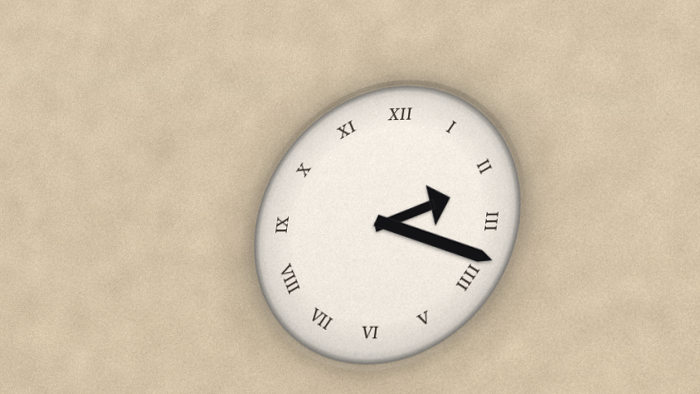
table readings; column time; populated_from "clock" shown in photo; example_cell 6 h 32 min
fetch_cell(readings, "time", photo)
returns 2 h 18 min
